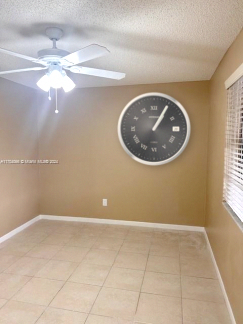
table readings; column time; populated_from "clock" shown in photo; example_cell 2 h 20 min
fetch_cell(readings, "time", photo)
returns 1 h 05 min
